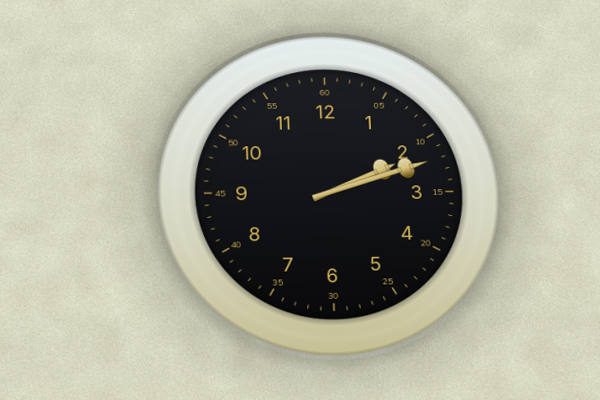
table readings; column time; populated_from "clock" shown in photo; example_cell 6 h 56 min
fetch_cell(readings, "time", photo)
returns 2 h 12 min
